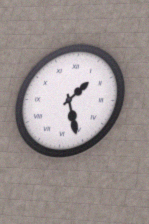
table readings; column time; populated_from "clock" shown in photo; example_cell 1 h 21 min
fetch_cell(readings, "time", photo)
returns 1 h 26 min
